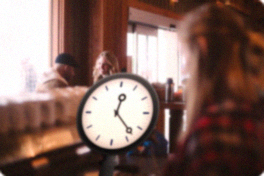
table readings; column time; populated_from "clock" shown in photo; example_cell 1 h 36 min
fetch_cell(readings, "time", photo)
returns 12 h 23 min
